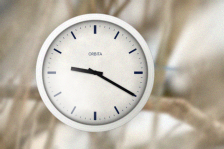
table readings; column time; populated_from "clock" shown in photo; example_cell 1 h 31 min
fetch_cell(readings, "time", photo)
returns 9 h 20 min
